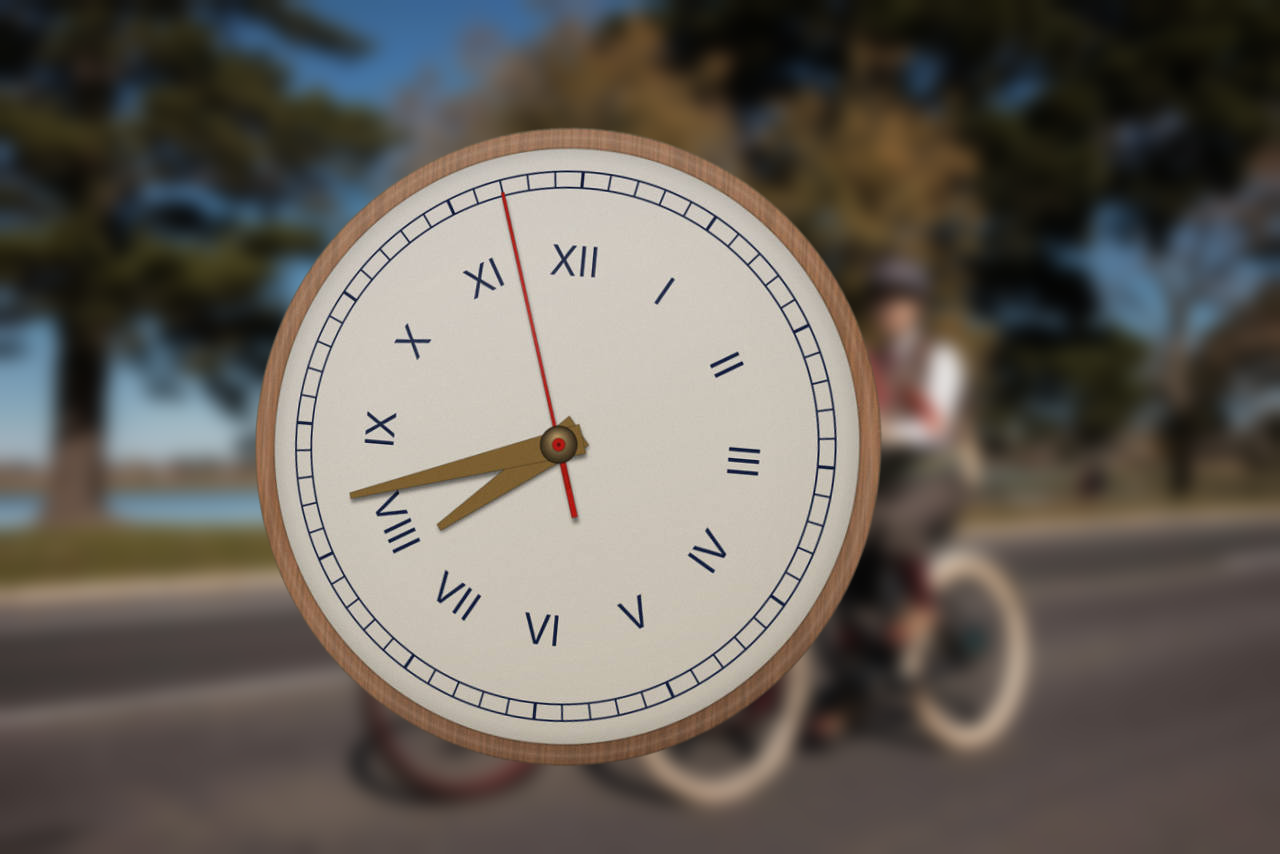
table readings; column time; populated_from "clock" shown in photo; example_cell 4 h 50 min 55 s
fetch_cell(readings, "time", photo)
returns 7 h 41 min 57 s
